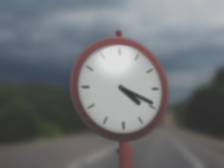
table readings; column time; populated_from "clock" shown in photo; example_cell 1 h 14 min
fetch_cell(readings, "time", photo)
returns 4 h 19 min
